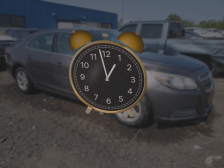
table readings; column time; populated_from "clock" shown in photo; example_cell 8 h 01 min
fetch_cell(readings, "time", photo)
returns 12 h 58 min
